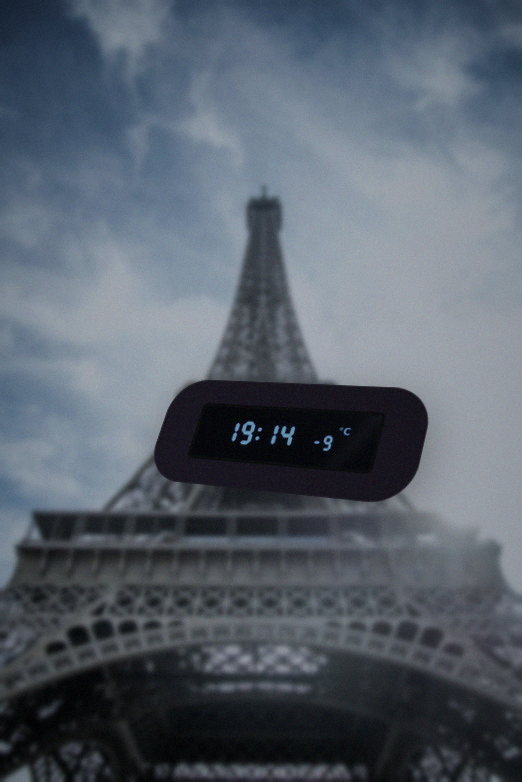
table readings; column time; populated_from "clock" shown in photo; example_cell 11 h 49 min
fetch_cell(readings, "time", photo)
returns 19 h 14 min
